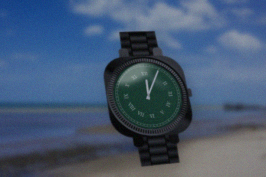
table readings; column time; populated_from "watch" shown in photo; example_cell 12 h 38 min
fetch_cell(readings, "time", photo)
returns 12 h 05 min
